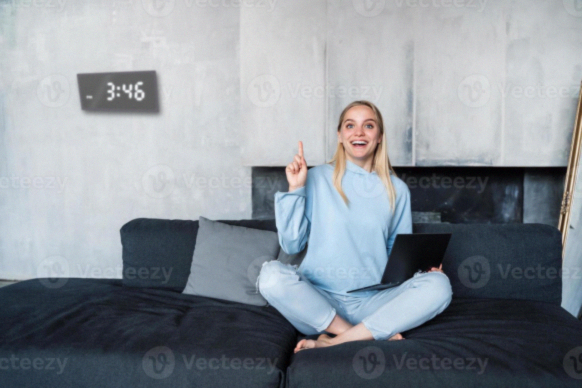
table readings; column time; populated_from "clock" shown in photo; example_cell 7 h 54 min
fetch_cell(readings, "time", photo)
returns 3 h 46 min
